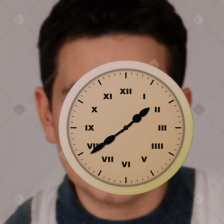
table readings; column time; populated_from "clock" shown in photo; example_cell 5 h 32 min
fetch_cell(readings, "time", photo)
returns 1 h 39 min
